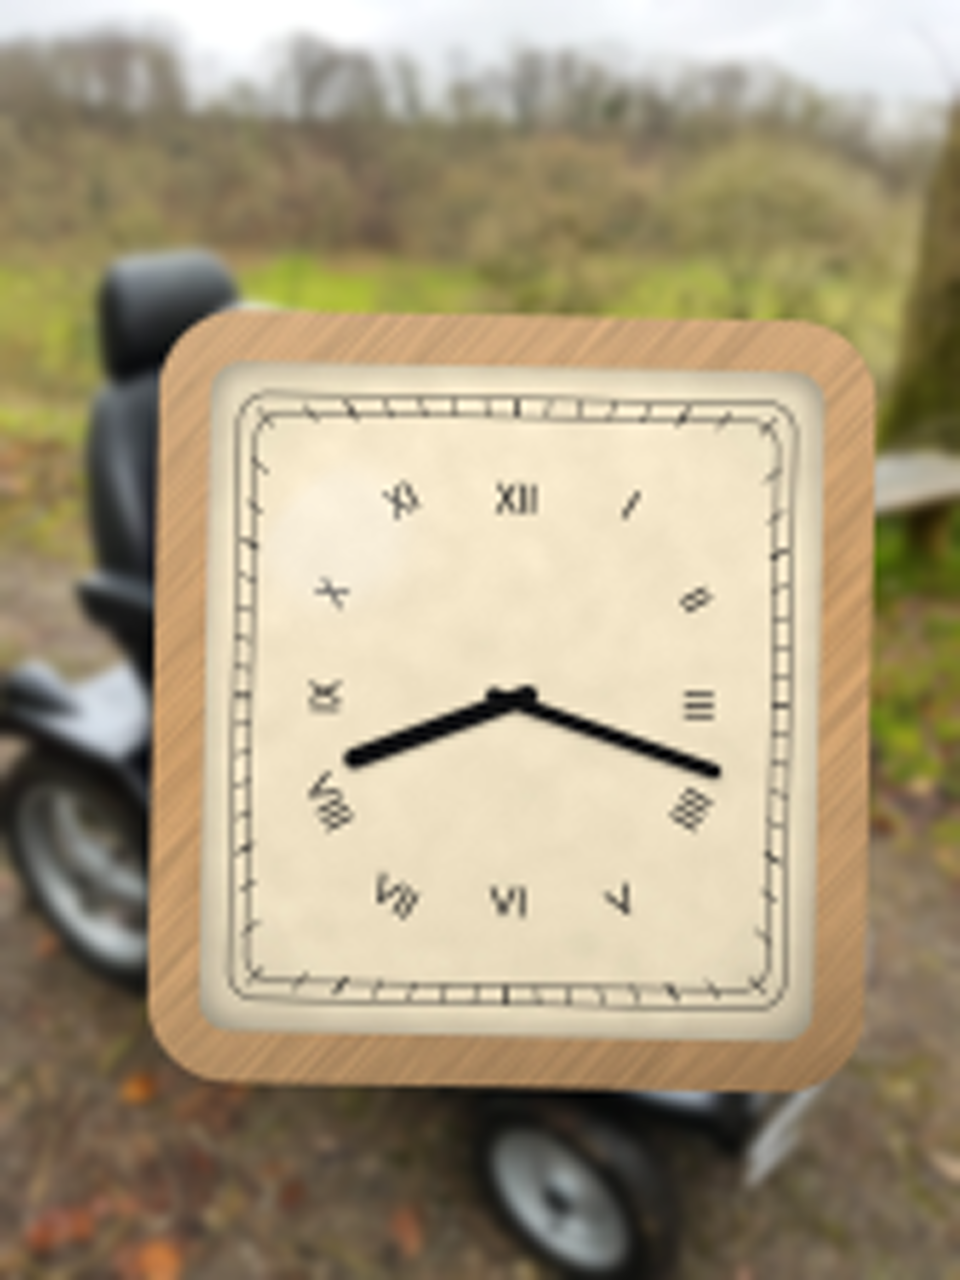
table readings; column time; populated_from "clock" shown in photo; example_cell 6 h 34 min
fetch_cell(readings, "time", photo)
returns 8 h 18 min
